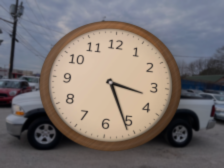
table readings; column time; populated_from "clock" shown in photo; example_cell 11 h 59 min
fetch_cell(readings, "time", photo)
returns 3 h 26 min
